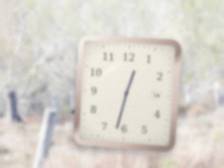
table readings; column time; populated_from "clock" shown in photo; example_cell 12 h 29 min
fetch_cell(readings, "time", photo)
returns 12 h 32 min
